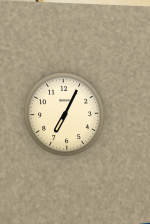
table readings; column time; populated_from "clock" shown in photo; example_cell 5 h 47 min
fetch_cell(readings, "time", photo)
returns 7 h 05 min
